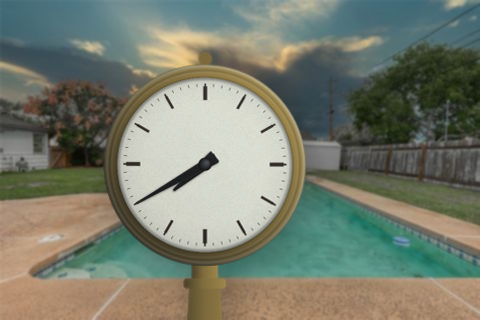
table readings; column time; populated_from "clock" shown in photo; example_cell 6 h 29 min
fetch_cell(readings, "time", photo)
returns 7 h 40 min
